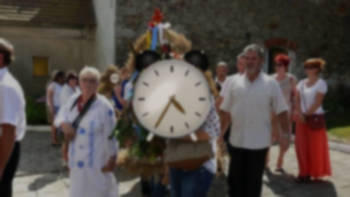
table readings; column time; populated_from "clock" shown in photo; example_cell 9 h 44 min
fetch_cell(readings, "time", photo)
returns 4 h 35 min
